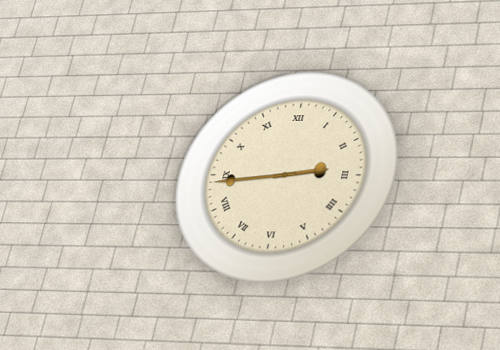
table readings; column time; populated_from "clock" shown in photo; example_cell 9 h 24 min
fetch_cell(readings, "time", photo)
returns 2 h 44 min
